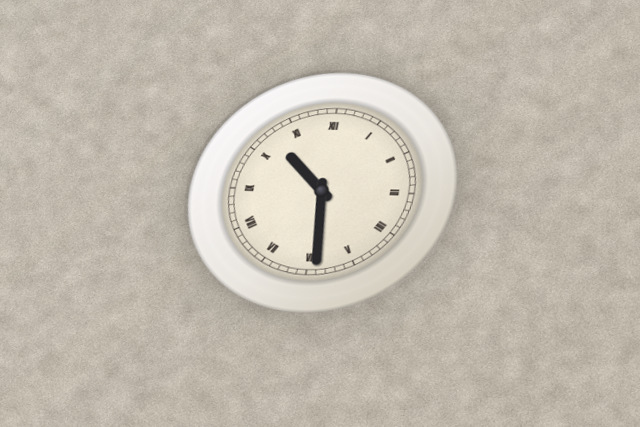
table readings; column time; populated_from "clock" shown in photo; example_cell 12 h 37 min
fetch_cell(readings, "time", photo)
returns 10 h 29 min
